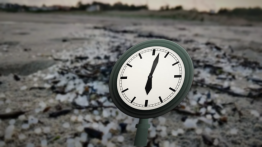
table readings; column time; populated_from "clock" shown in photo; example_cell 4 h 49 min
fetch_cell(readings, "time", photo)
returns 6 h 02 min
